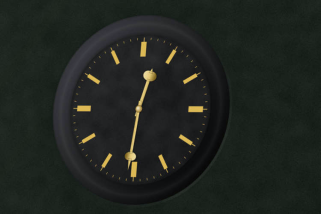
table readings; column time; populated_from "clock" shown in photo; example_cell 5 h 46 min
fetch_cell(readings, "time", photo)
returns 12 h 31 min
